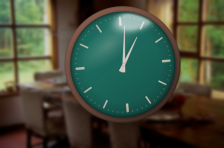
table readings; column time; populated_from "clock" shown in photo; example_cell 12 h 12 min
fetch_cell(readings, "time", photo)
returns 1 h 01 min
